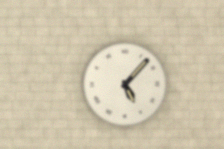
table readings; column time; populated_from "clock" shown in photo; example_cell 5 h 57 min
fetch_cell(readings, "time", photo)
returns 5 h 07 min
